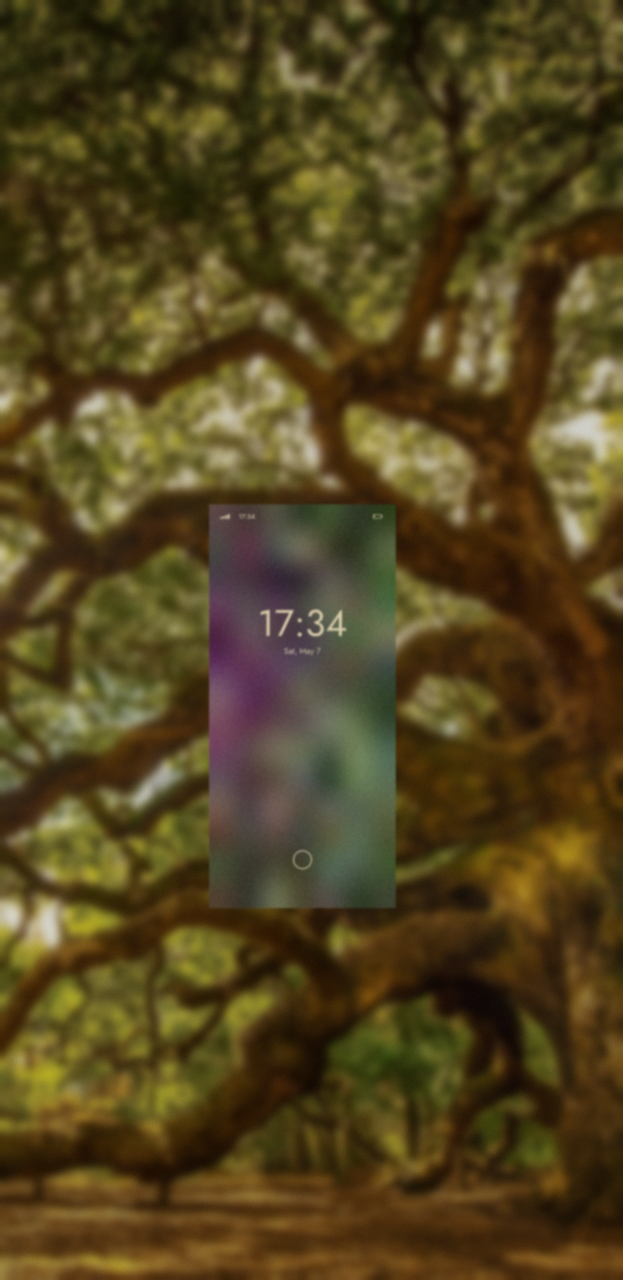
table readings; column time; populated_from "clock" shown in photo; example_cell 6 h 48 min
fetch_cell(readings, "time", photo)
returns 17 h 34 min
